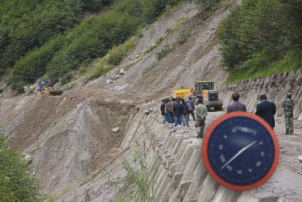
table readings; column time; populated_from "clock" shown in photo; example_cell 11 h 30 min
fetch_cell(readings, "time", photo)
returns 1 h 37 min
